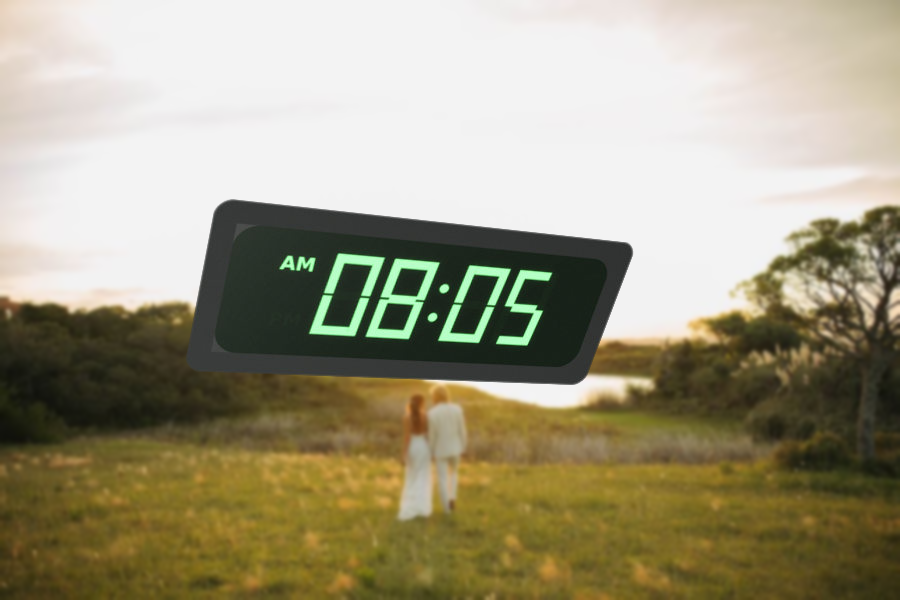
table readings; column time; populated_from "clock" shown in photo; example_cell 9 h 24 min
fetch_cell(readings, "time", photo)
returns 8 h 05 min
